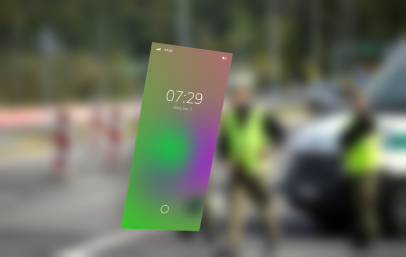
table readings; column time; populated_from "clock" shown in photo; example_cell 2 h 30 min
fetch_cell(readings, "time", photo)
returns 7 h 29 min
